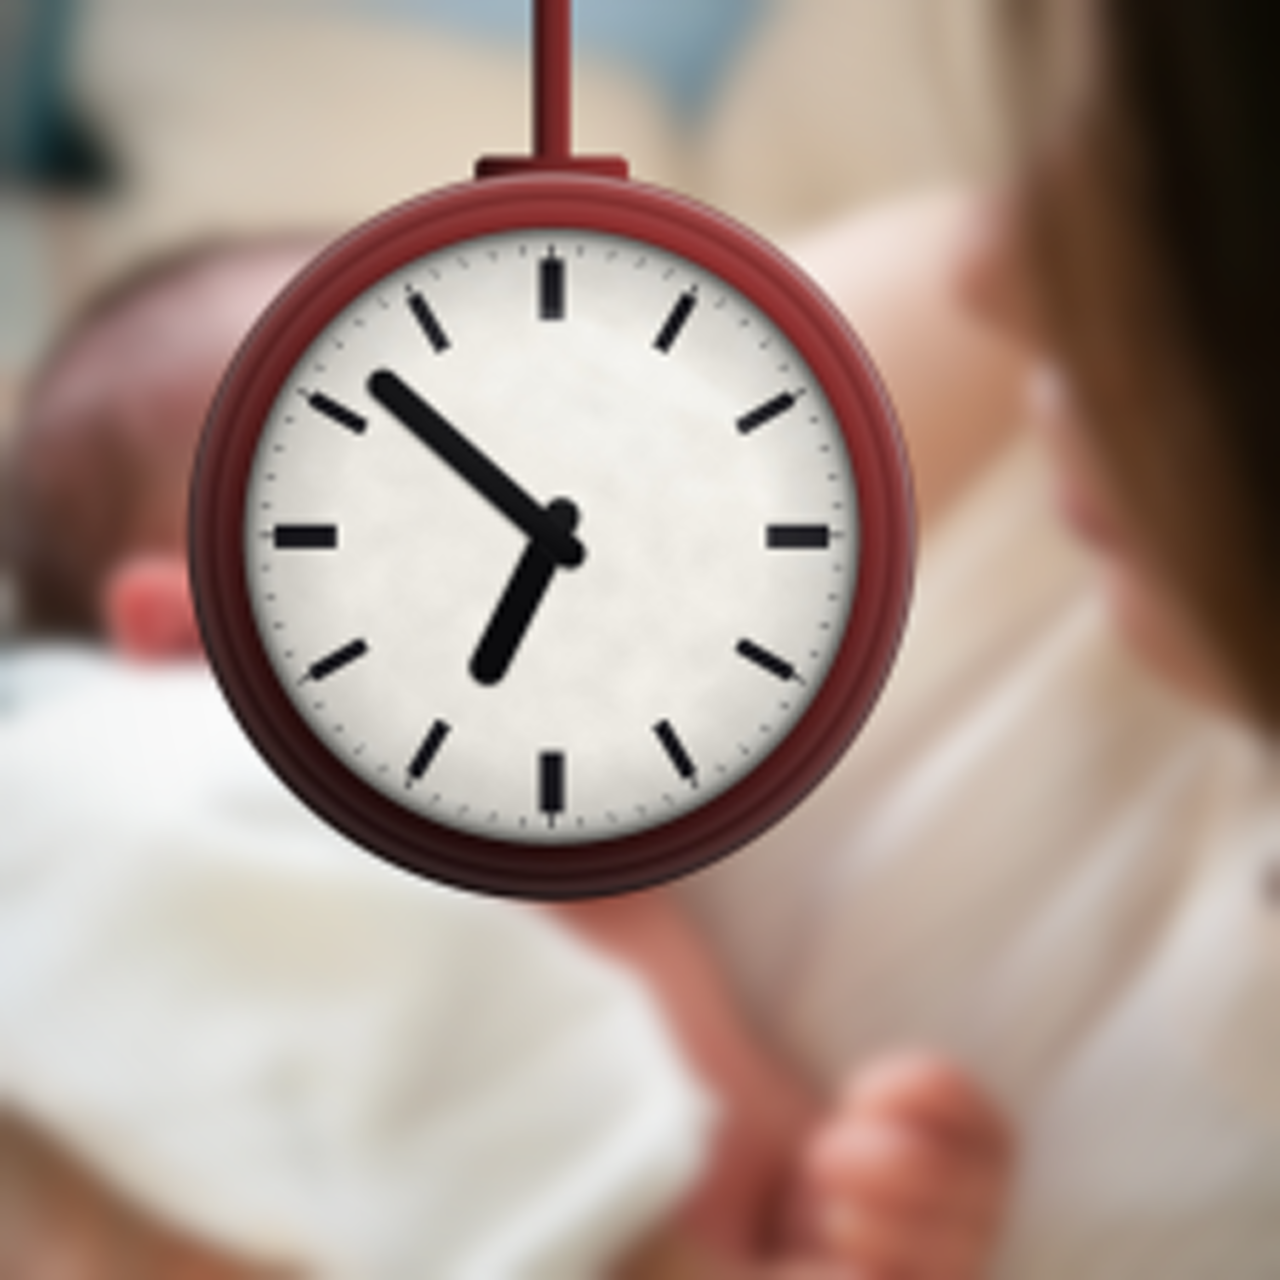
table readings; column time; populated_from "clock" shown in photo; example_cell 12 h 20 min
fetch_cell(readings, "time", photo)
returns 6 h 52 min
